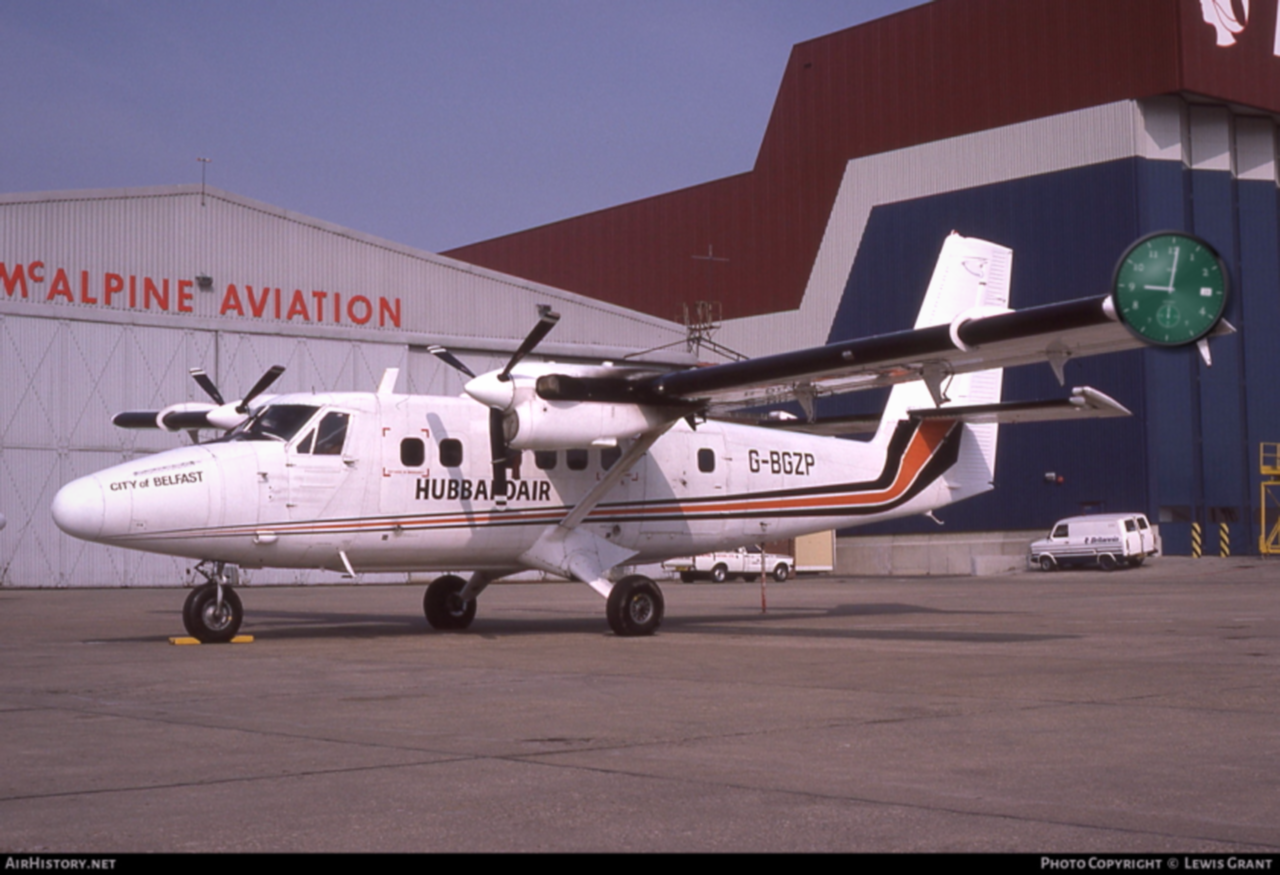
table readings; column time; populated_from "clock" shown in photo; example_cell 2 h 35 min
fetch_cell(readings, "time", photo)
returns 9 h 01 min
